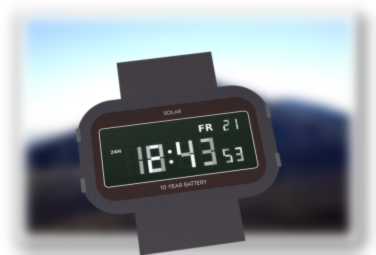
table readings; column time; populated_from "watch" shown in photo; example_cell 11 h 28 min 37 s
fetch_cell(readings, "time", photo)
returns 18 h 43 min 53 s
